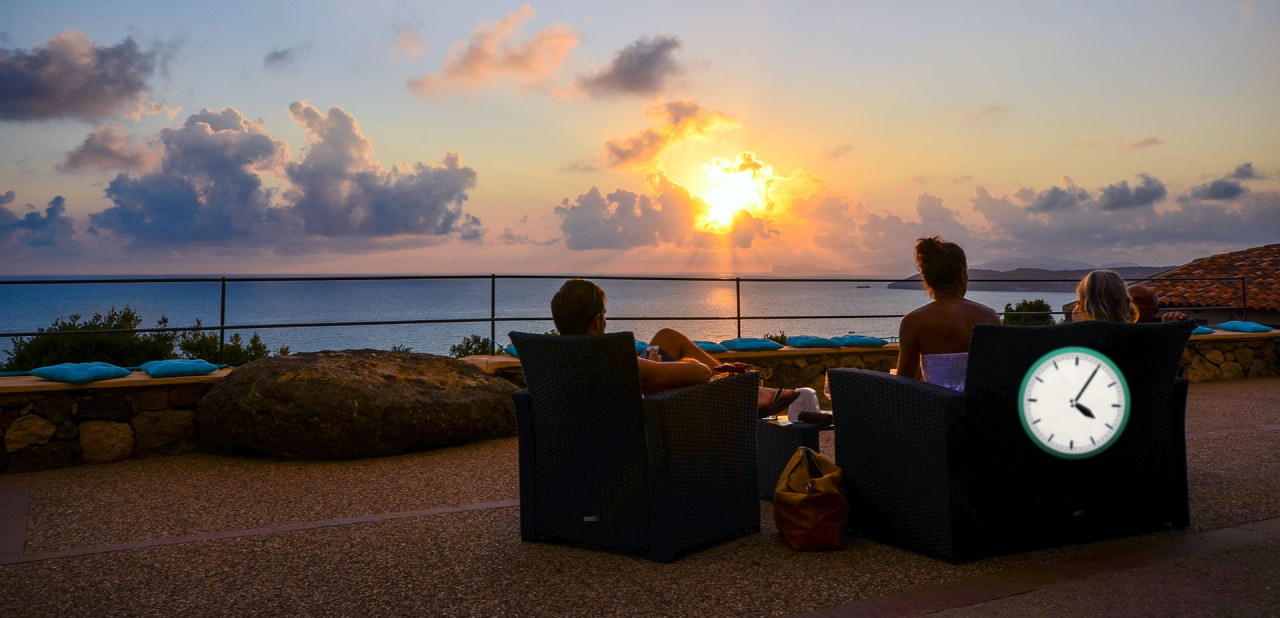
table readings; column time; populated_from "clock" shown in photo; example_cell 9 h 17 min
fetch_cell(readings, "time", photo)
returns 4 h 05 min
